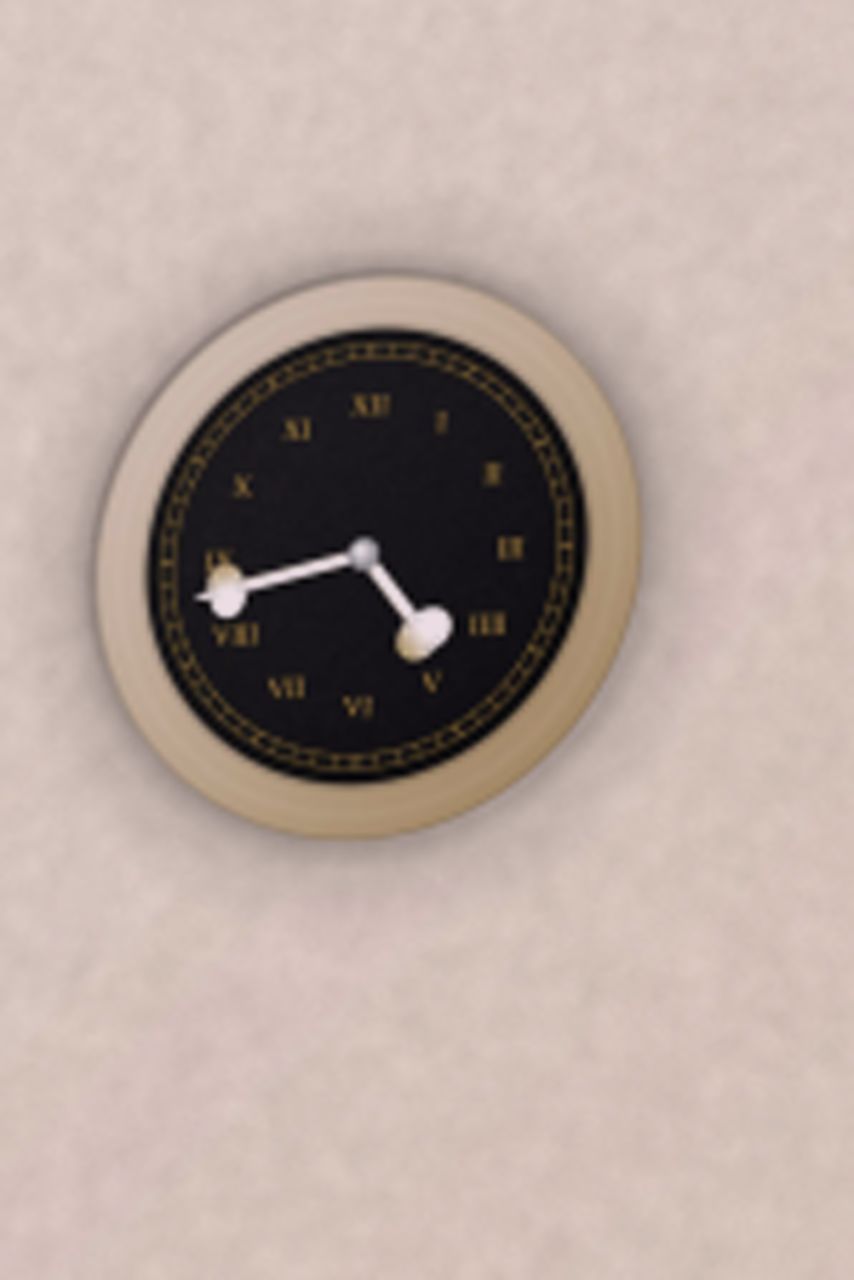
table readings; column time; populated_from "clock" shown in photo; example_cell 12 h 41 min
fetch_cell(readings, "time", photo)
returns 4 h 43 min
